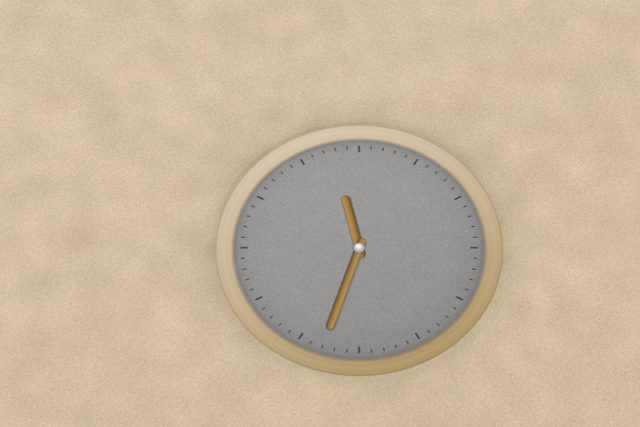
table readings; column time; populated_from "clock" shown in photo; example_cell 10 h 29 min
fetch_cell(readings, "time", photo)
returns 11 h 33 min
